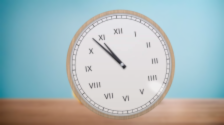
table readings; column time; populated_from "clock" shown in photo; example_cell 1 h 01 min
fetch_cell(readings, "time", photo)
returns 10 h 53 min
